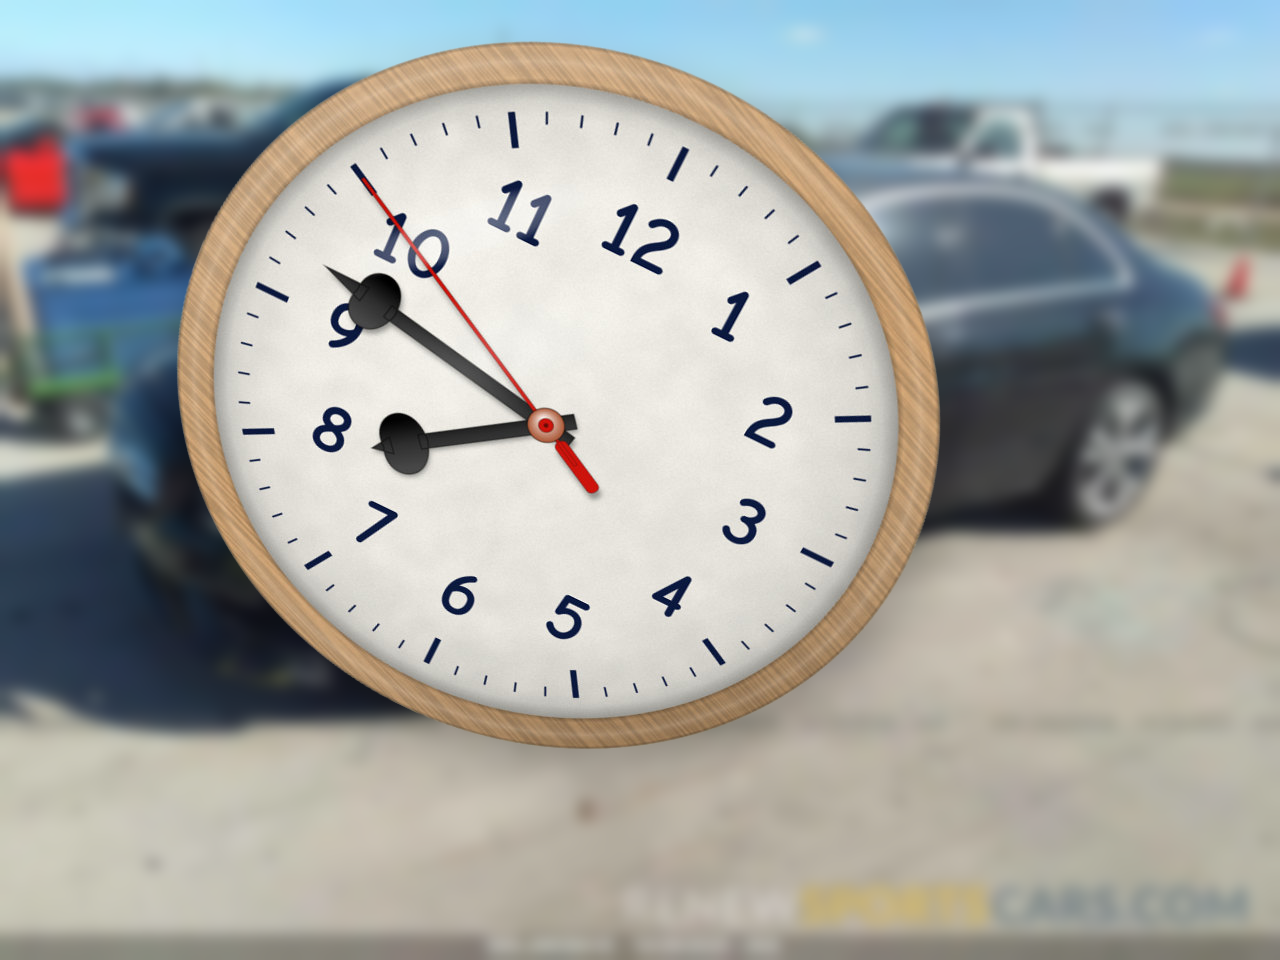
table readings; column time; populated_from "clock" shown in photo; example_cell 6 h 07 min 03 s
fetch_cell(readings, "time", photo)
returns 7 h 46 min 50 s
